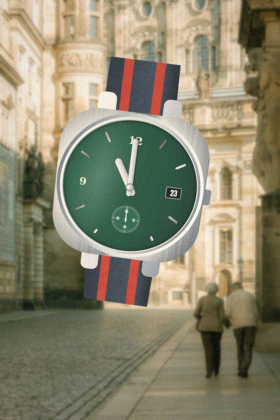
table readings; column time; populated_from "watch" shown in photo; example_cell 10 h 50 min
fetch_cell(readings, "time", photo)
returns 11 h 00 min
